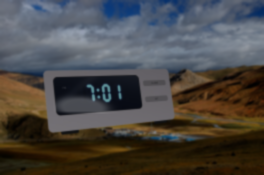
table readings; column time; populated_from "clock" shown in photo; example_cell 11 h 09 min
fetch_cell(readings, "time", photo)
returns 7 h 01 min
